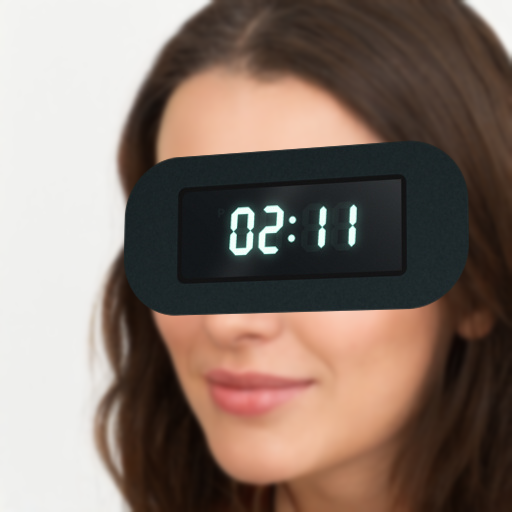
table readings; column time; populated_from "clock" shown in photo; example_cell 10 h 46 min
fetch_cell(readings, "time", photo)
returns 2 h 11 min
